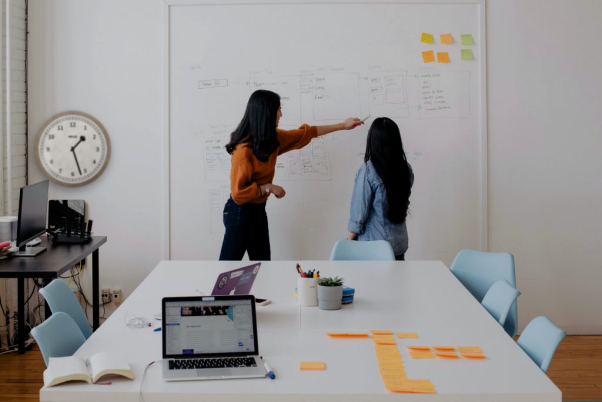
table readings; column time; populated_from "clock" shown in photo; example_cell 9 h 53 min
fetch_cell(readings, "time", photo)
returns 1 h 27 min
